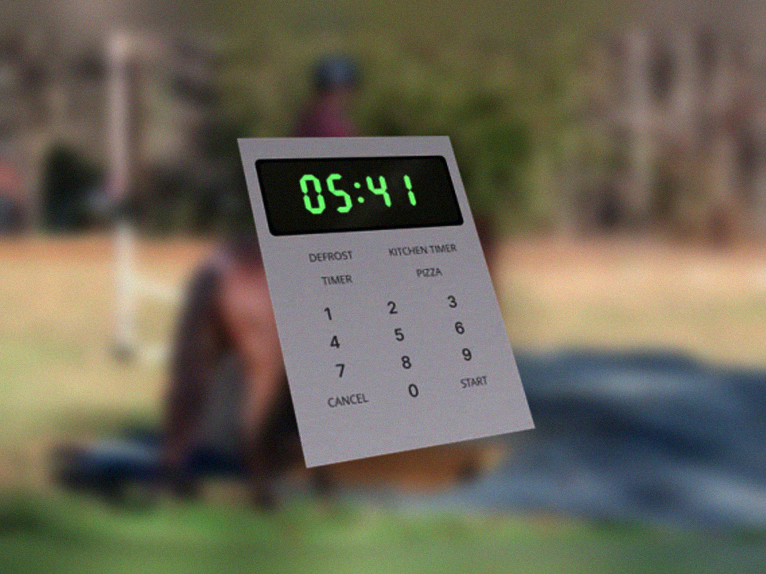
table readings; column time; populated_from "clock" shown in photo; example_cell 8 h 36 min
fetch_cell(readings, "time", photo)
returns 5 h 41 min
